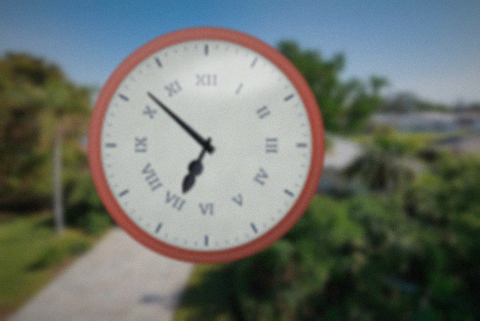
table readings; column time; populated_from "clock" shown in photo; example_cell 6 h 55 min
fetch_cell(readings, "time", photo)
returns 6 h 52 min
